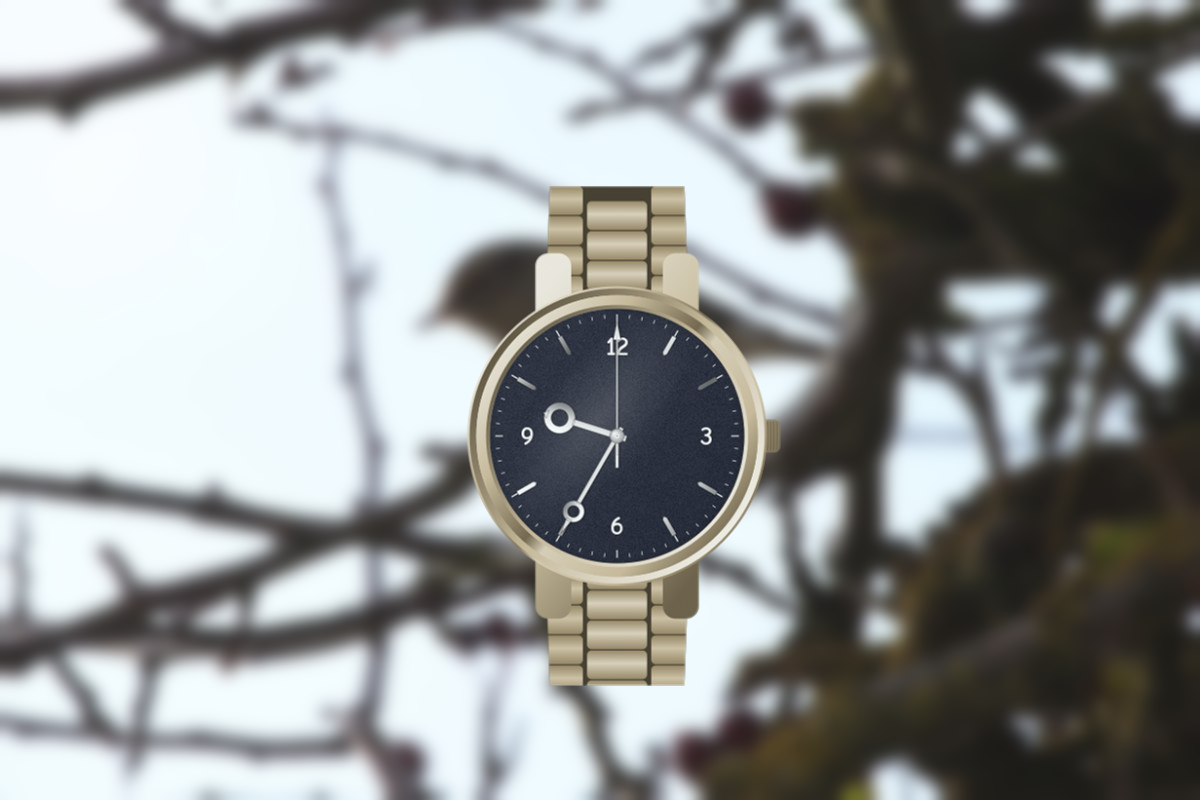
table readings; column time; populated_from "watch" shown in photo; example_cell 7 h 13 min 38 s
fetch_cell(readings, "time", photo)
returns 9 h 35 min 00 s
